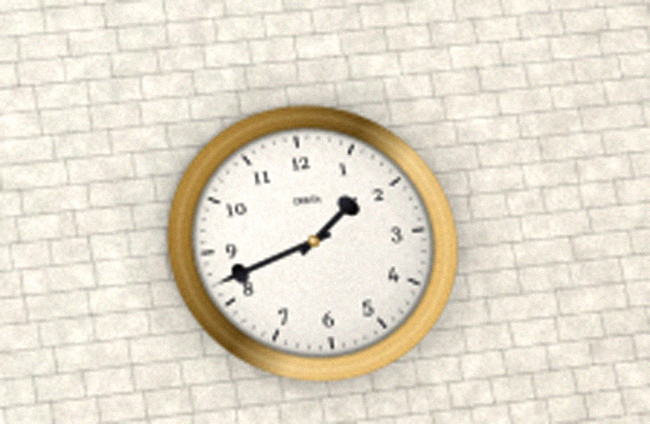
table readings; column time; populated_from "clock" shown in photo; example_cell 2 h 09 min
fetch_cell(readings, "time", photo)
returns 1 h 42 min
